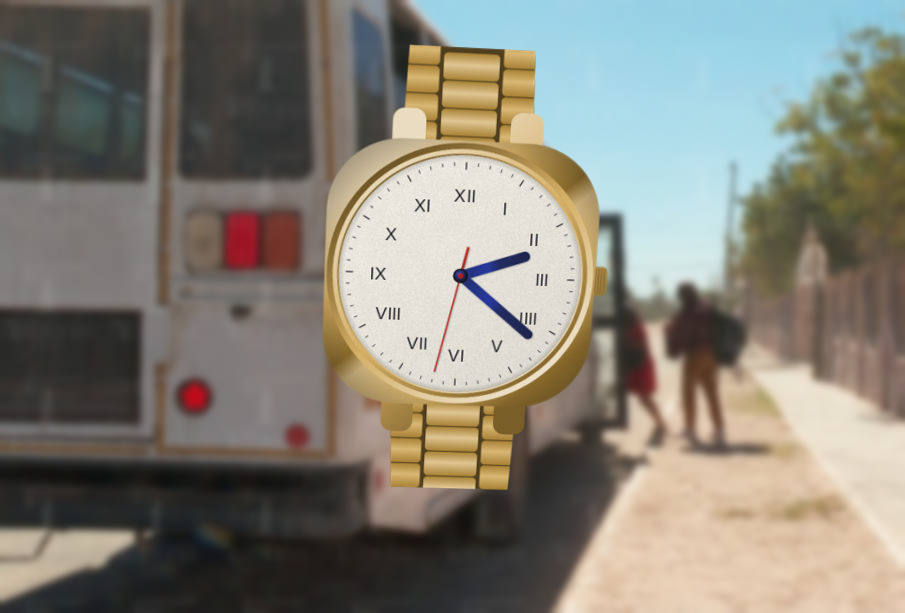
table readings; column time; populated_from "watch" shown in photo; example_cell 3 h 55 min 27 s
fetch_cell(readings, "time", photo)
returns 2 h 21 min 32 s
